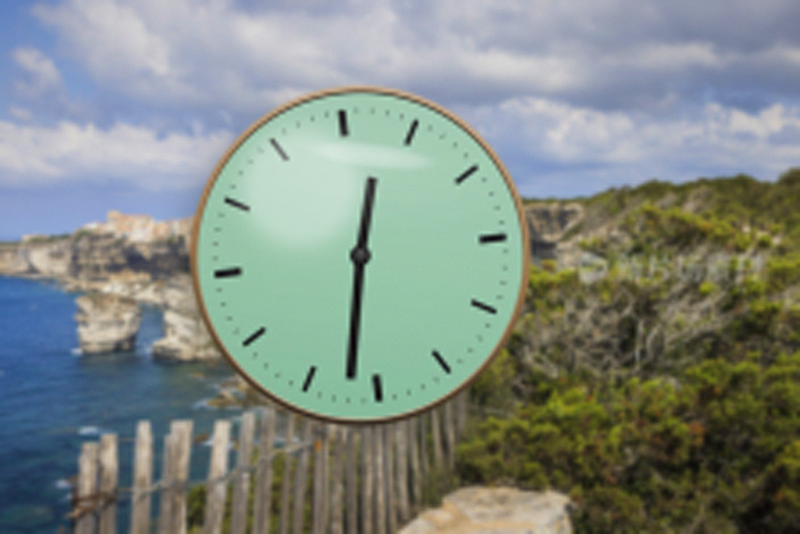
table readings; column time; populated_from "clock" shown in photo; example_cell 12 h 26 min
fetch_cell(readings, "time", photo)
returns 12 h 32 min
